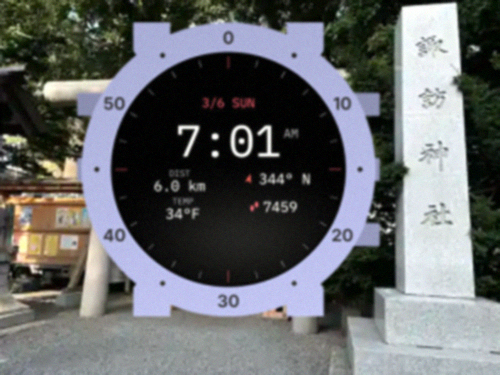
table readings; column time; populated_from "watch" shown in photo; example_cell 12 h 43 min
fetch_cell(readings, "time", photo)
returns 7 h 01 min
